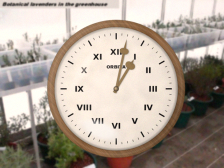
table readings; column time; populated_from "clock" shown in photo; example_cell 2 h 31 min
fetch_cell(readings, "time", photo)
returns 1 h 02 min
